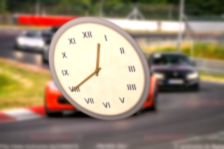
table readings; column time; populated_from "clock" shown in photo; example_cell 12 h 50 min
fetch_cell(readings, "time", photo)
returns 12 h 40 min
